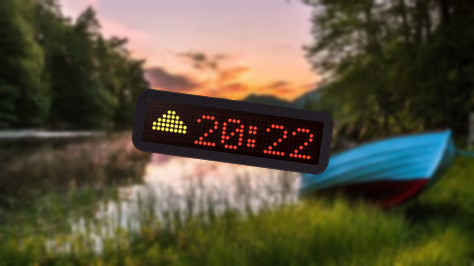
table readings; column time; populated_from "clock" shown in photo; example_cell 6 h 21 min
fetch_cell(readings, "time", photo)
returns 20 h 22 min
